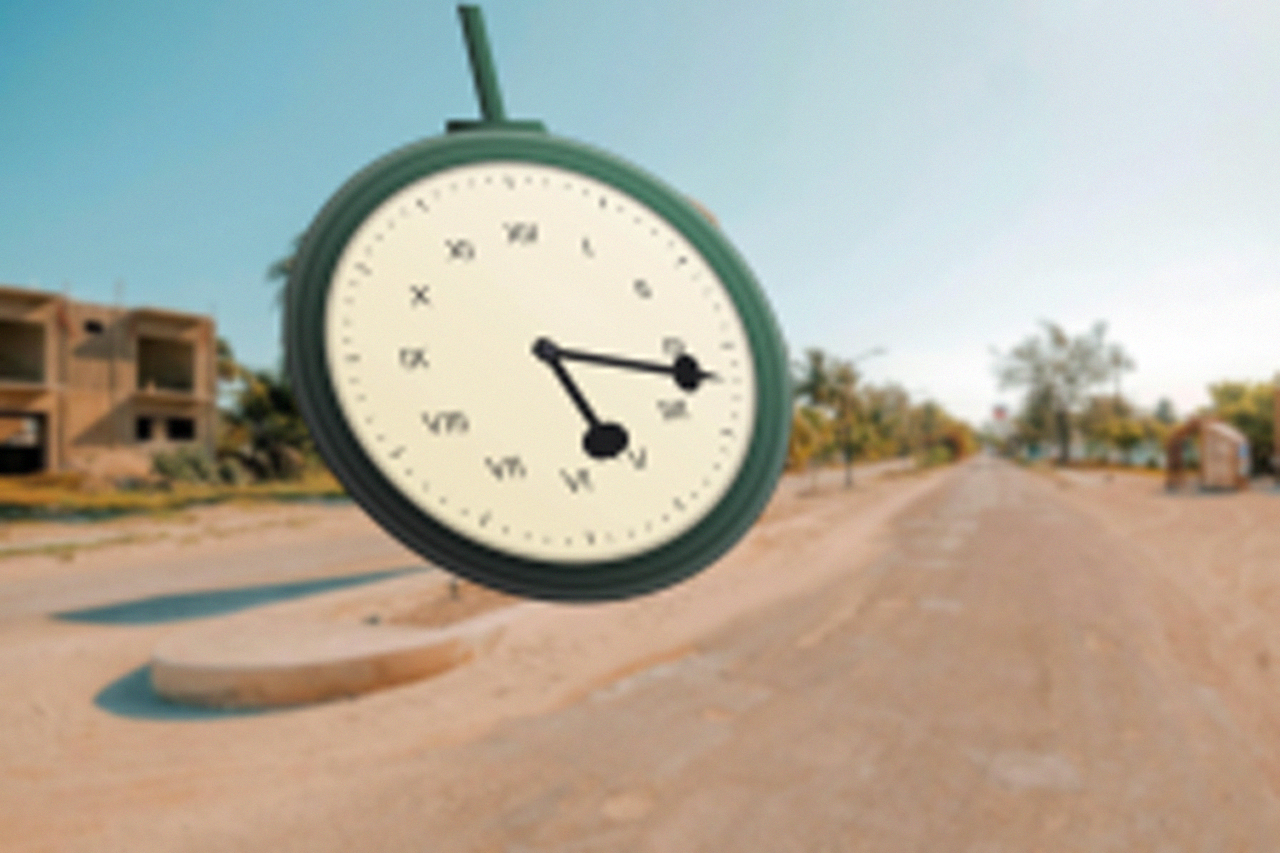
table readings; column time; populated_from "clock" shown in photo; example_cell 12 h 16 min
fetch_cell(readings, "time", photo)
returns 5 h 17 min
